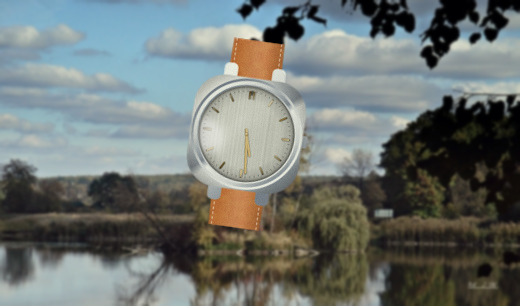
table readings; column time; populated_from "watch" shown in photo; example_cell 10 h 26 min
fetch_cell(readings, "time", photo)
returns 5 h 29 min
